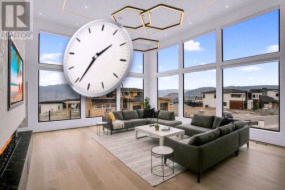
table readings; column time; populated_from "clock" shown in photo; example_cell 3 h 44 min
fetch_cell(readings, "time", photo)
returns 1 h 34 min
